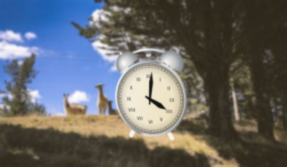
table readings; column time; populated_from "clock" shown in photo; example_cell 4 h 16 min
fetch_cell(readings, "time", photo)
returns 4 h 01 min
